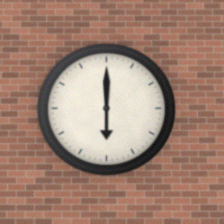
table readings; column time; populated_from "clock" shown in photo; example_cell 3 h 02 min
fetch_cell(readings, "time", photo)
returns 6 h 00 min
